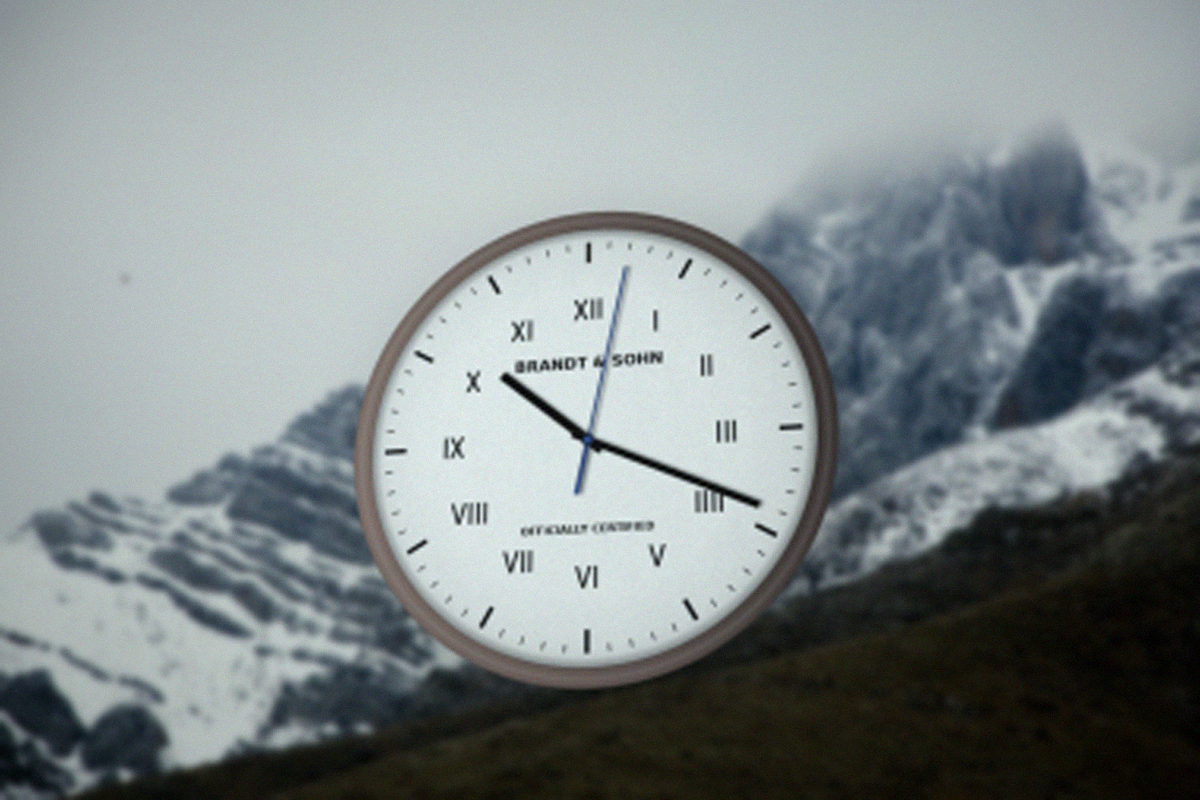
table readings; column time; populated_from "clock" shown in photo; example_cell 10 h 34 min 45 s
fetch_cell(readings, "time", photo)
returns 10 h 19 min 02 s
